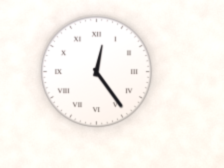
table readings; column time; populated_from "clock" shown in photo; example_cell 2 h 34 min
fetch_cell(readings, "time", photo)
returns 12 h 24 min
